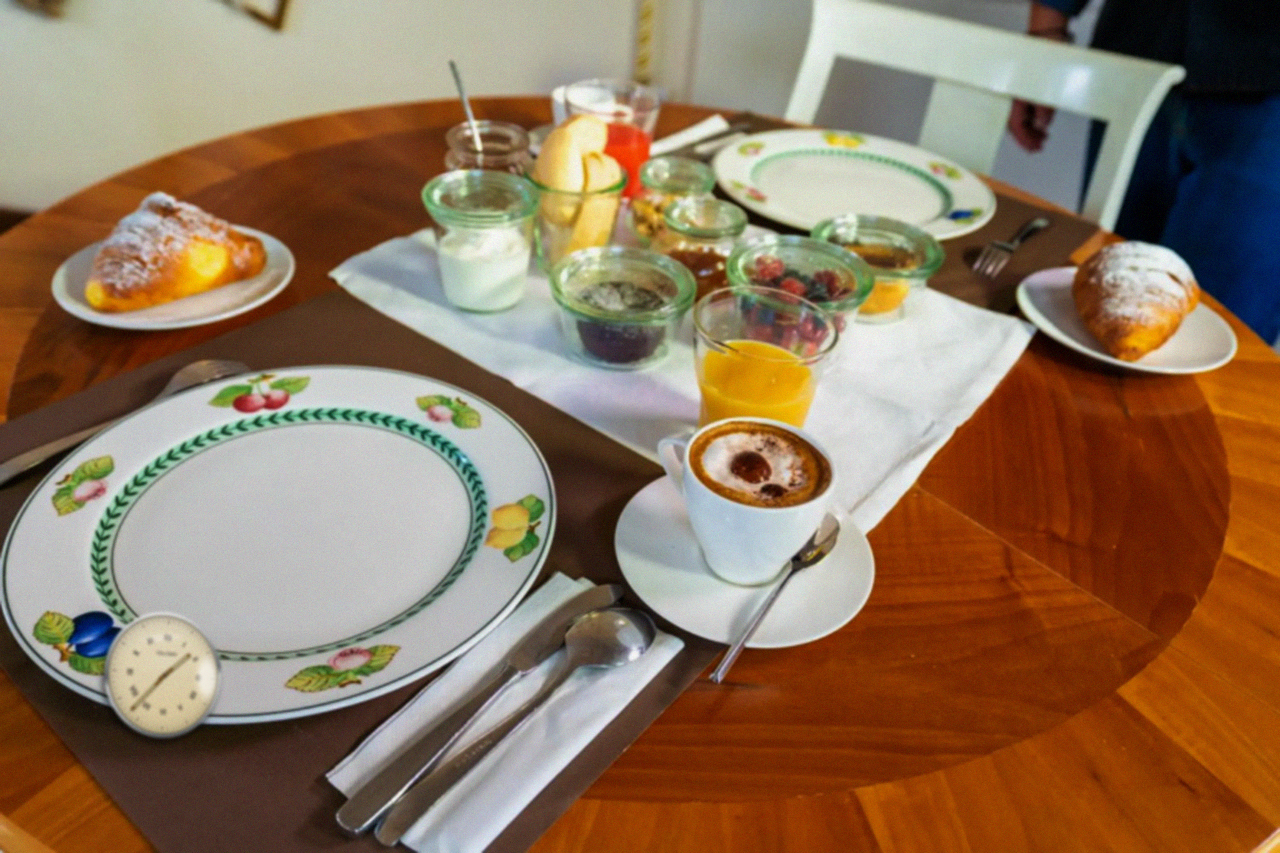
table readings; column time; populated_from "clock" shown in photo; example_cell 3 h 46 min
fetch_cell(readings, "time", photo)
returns 1 h 37 min
